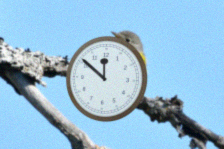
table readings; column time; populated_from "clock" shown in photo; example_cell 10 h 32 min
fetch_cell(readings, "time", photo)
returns 11 h 51 min
